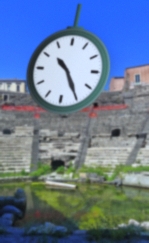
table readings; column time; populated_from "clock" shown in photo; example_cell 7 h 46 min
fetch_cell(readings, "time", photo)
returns 10 h 25 min
